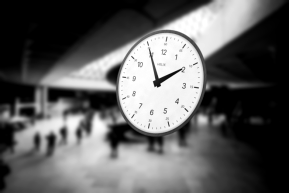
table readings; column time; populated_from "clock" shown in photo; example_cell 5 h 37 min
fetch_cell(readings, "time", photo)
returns 1 h 55 min
